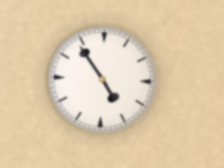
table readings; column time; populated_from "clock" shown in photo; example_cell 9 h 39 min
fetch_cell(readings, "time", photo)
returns 4 h 54 min
